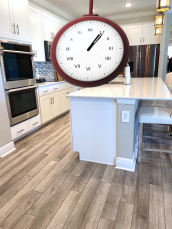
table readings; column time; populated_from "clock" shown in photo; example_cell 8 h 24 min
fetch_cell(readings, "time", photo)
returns 1 h 06 min
